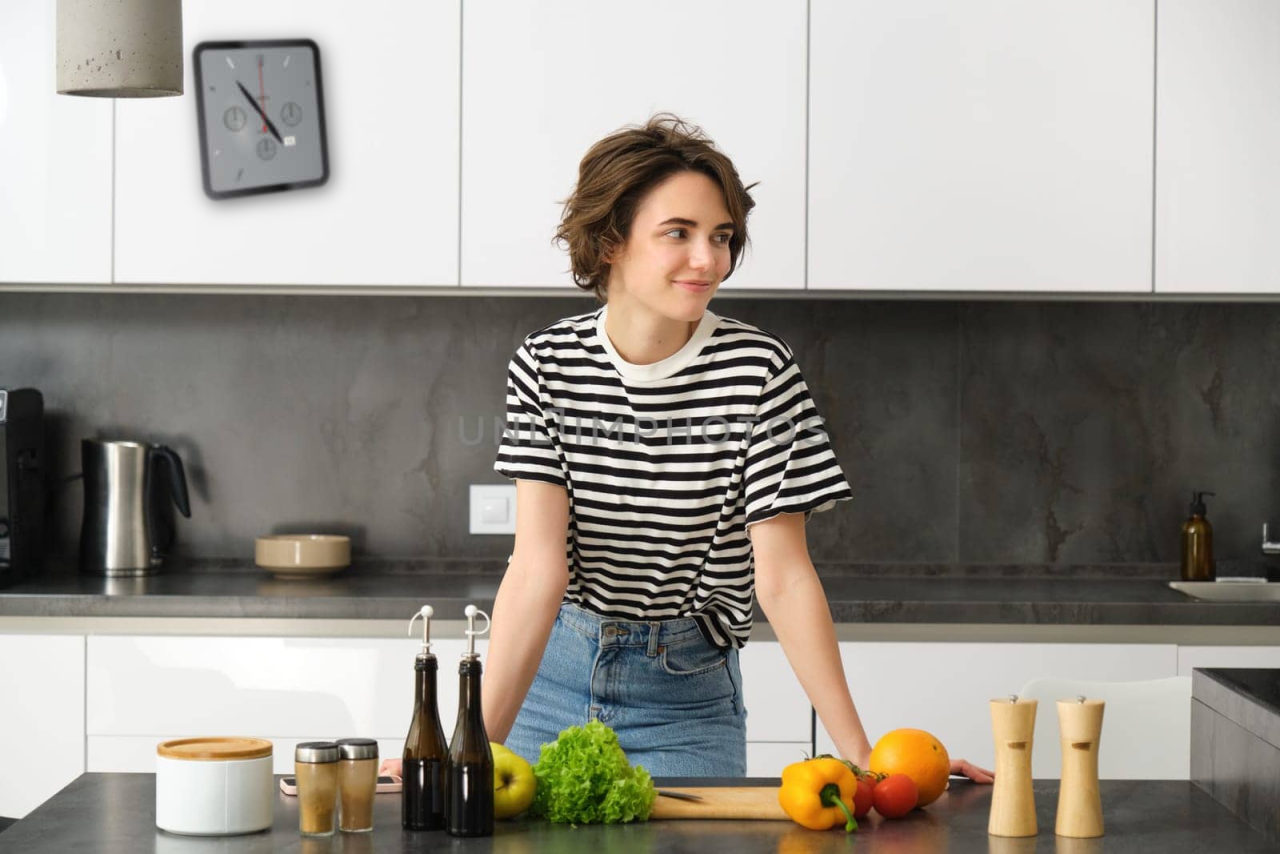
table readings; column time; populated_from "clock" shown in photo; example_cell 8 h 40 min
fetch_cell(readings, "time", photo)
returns 4 h 54 min
